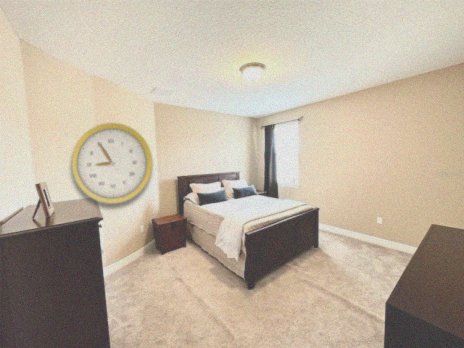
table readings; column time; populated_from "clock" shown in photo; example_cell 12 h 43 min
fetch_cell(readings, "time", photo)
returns 8 h 55 min
